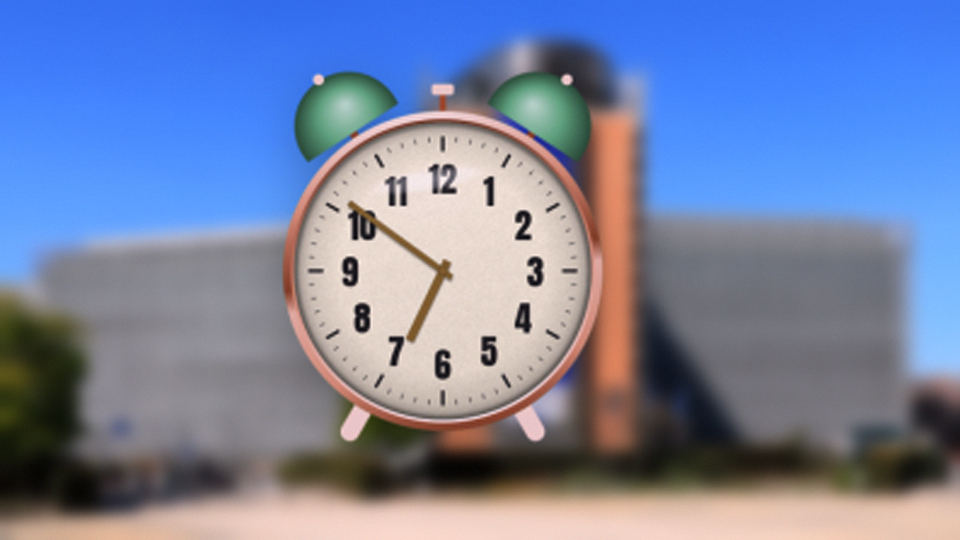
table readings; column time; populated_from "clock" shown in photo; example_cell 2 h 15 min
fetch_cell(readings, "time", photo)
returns 6 h 51 min
